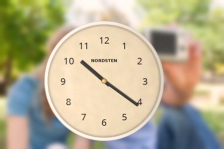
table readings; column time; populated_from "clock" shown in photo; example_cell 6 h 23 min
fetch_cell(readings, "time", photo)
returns 10 h 21 min
